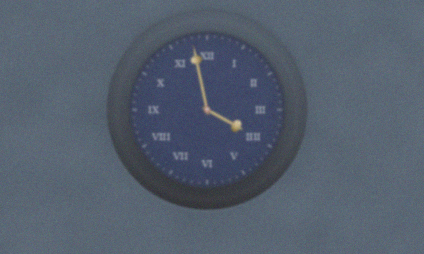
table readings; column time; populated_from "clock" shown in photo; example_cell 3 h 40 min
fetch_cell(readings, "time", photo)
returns 3 h 58 min
